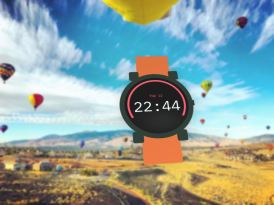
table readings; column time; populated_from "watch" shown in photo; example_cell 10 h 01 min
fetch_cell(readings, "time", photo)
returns 22 h 44 min
